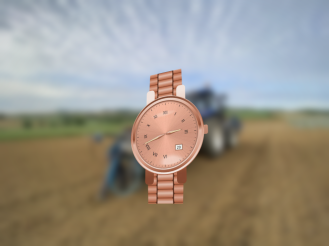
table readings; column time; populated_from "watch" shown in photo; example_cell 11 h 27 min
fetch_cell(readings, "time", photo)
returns 2 h 42 min
